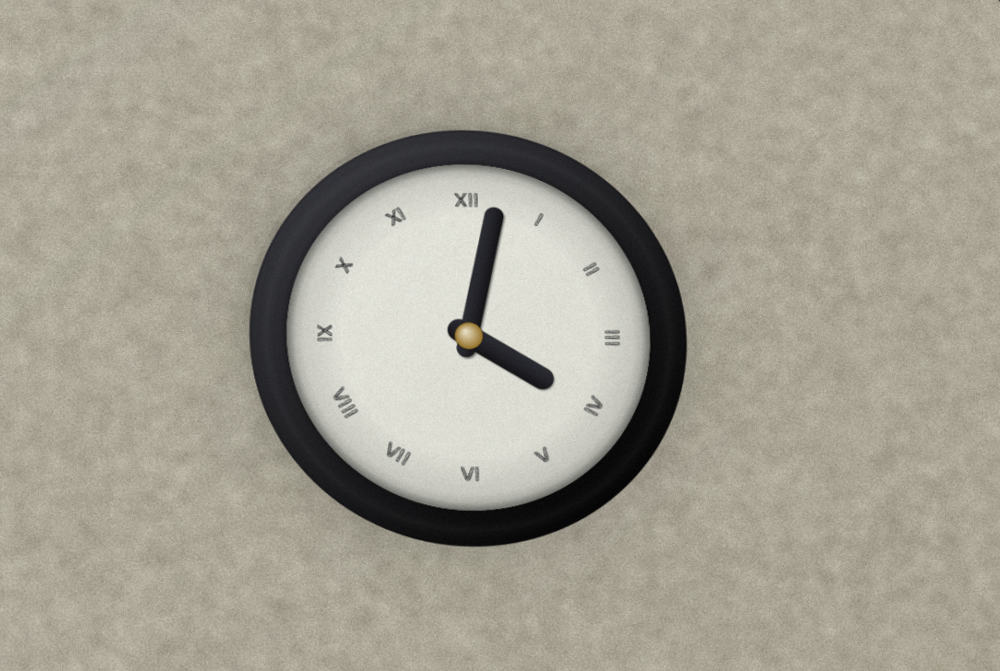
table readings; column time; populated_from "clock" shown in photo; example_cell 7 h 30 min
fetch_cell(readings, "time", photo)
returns 4 h 02 min
